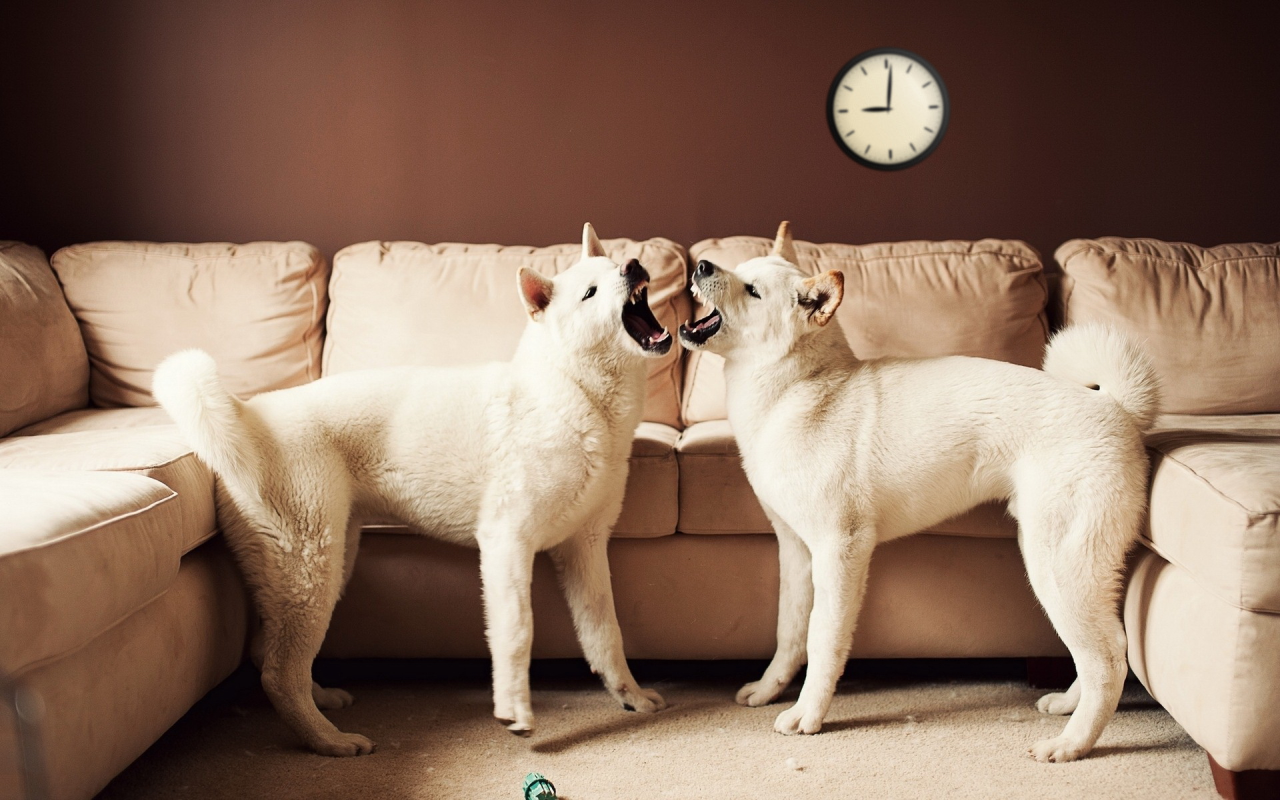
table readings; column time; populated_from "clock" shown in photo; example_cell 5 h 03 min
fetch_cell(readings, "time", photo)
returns 9 h 01 min
